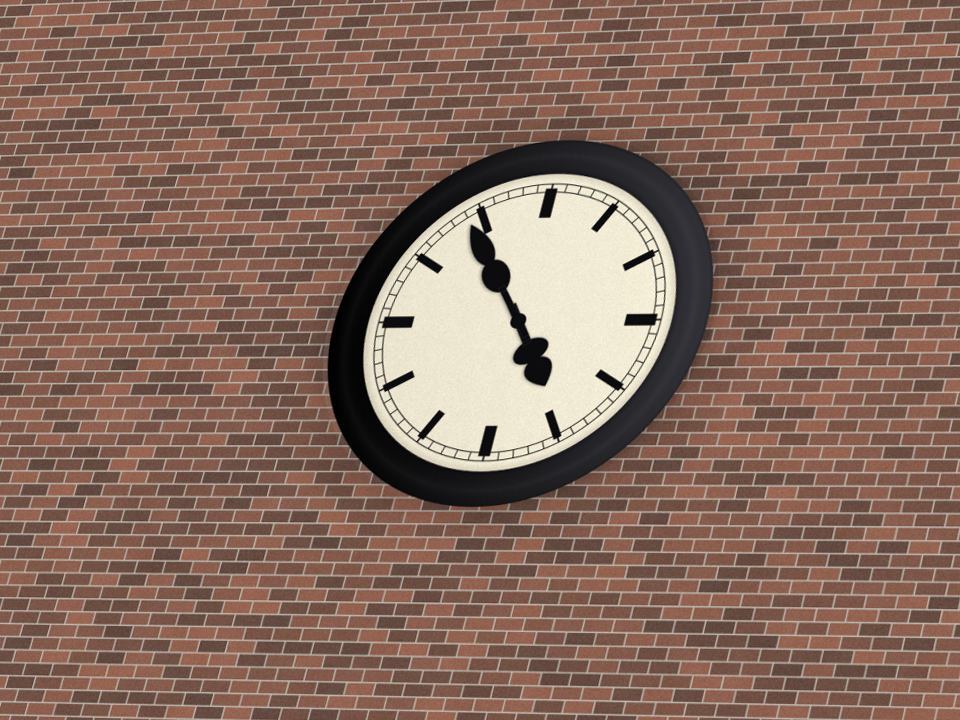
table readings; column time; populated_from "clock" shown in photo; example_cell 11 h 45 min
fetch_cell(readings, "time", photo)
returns 4 h 54 min
